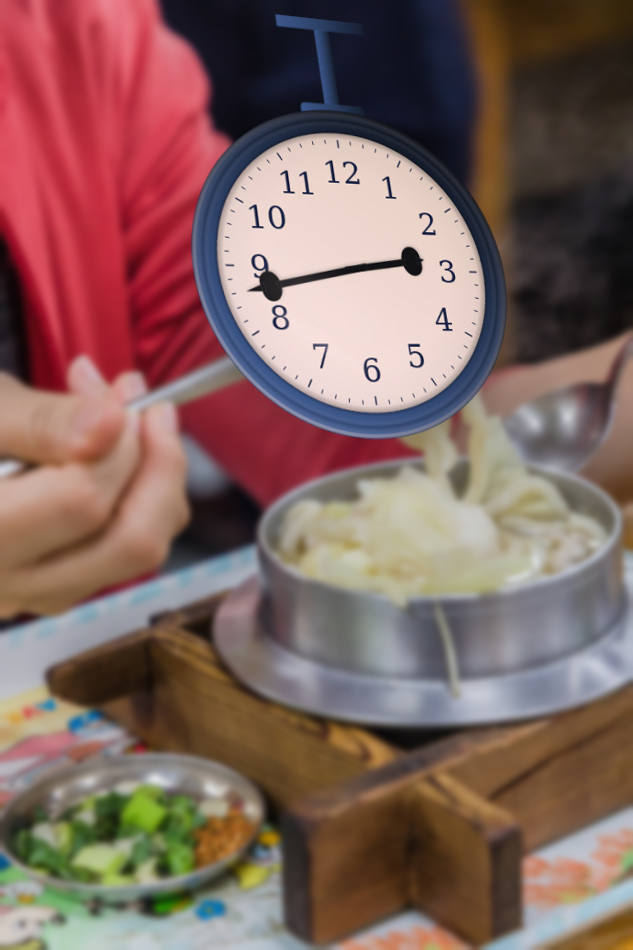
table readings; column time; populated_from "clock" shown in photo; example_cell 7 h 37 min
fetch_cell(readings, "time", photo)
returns 2 h 43 min
